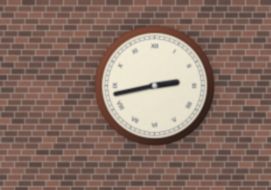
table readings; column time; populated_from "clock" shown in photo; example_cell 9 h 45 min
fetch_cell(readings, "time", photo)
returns 2 h 43 min
